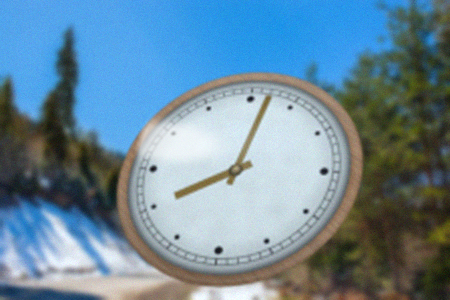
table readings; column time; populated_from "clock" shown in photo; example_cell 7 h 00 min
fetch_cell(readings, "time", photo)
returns 8 h 02 min
